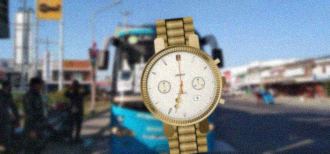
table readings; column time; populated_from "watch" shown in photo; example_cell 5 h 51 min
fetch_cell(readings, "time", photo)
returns 6 h 33 min
